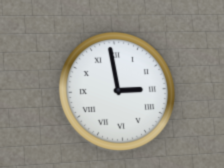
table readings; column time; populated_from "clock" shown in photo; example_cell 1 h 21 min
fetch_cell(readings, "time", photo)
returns 2 h 59 min
